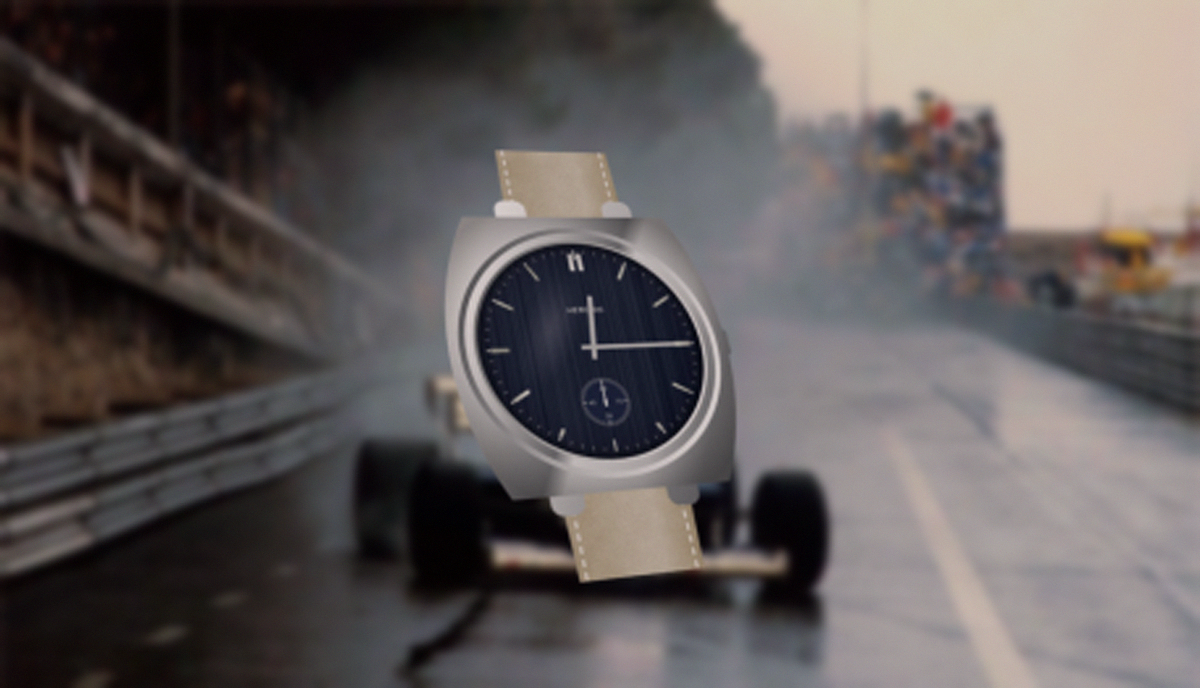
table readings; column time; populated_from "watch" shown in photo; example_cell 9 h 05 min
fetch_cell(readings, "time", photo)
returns 12 h 15 min
